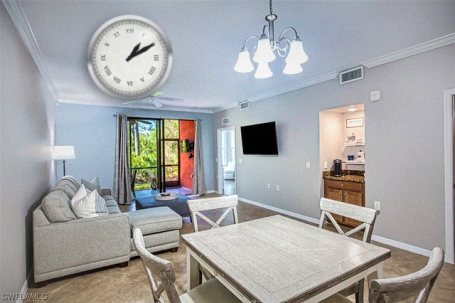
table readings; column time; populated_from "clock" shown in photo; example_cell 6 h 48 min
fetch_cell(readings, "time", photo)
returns 1 h 10 min
